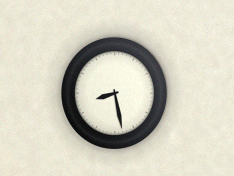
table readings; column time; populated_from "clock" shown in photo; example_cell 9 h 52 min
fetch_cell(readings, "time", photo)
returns 8 h 28 min
